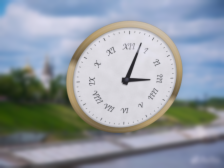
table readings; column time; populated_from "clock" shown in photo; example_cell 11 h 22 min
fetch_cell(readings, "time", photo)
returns 3 h 03 min
